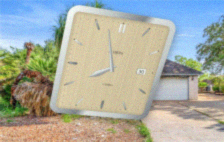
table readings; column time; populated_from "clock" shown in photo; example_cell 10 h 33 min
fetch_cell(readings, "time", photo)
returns 7 h 57 min
